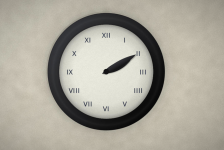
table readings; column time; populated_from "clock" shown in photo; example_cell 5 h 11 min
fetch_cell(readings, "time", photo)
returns 2 h 10 min
